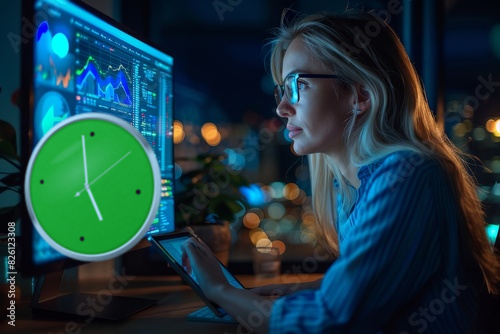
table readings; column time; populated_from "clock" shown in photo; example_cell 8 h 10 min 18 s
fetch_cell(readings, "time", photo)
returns 4 h 58 min 08 s
